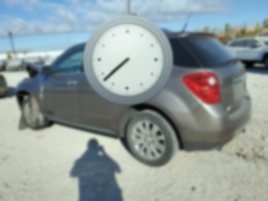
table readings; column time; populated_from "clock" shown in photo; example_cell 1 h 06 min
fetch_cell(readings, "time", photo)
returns 7 h 38 min
